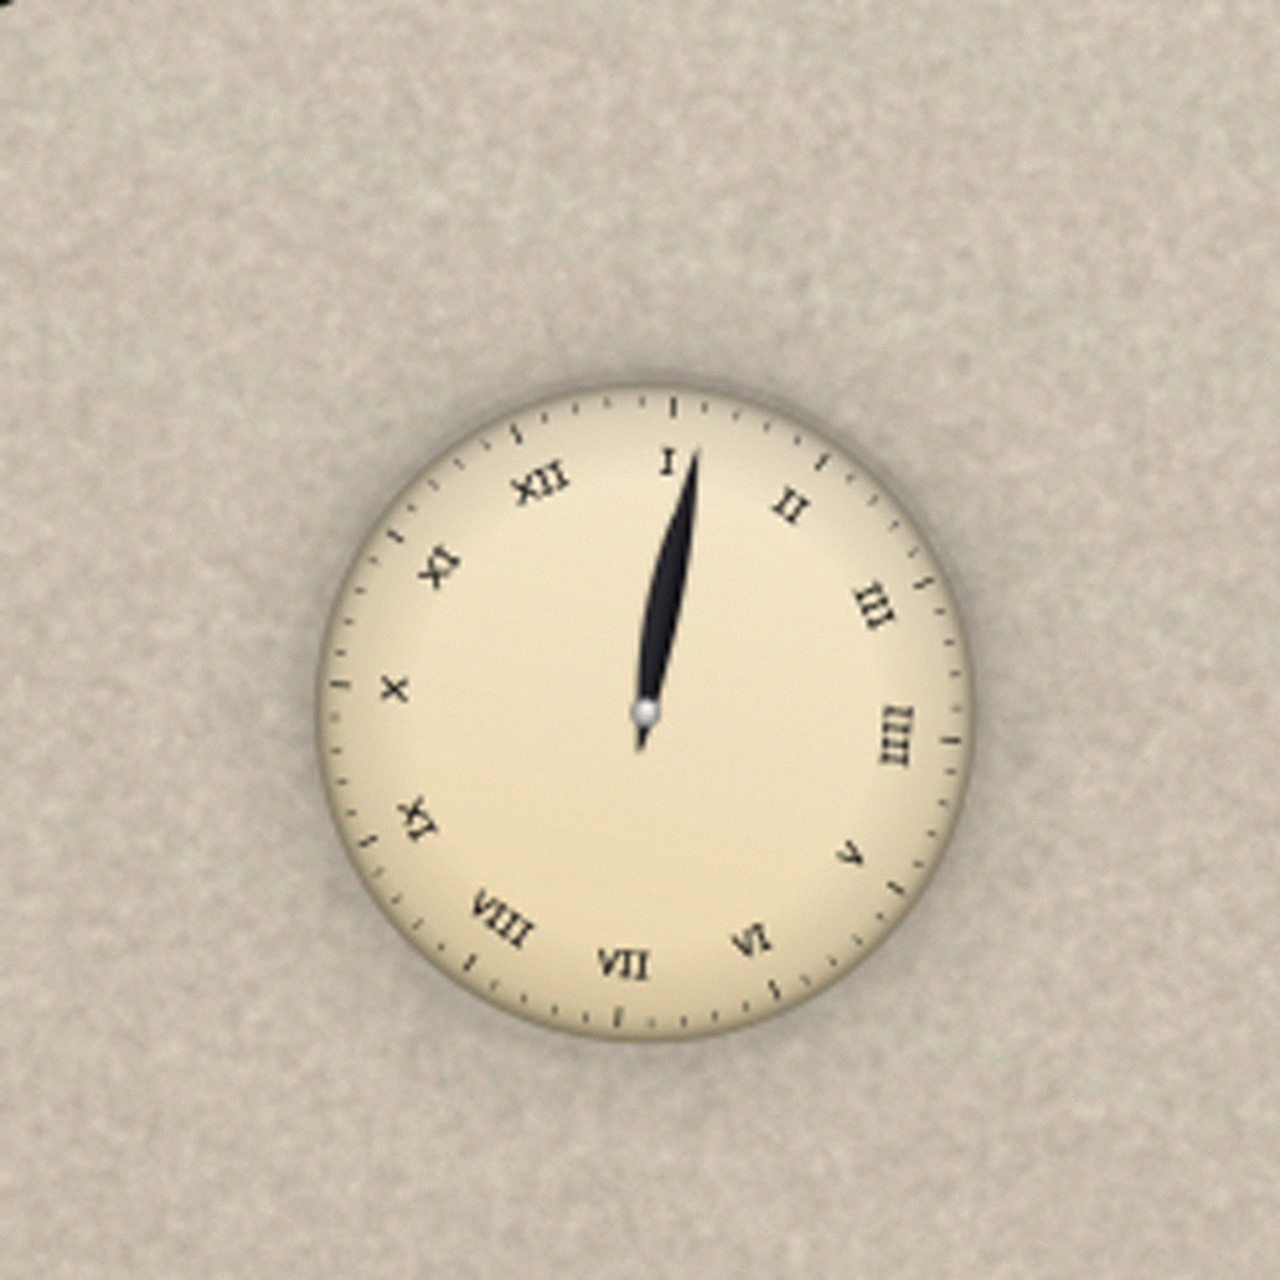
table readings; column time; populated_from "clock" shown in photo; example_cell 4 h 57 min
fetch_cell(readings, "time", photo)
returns 1 h 06 min
